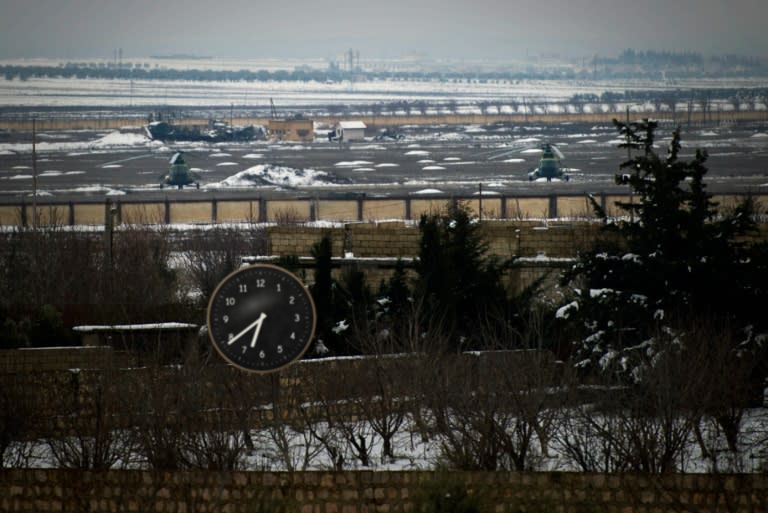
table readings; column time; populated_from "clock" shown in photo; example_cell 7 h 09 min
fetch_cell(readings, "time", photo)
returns 6 h 39 min
